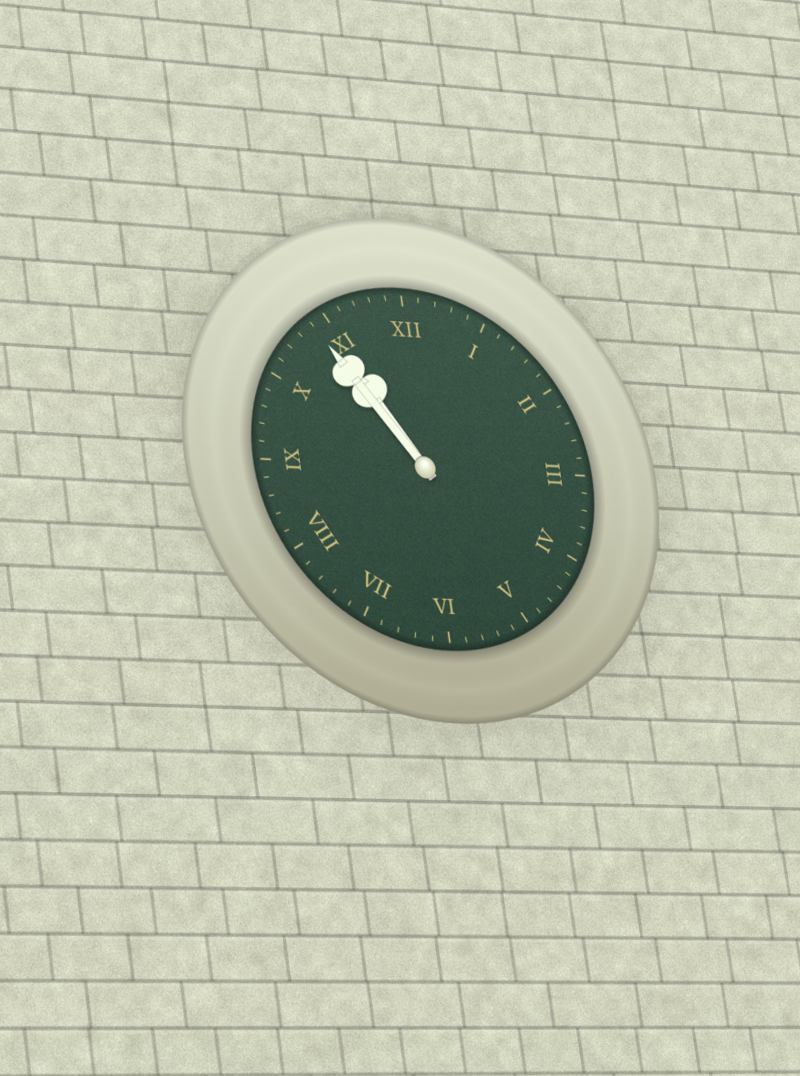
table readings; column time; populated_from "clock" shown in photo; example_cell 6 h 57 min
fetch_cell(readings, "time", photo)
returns 10 h 54 min
